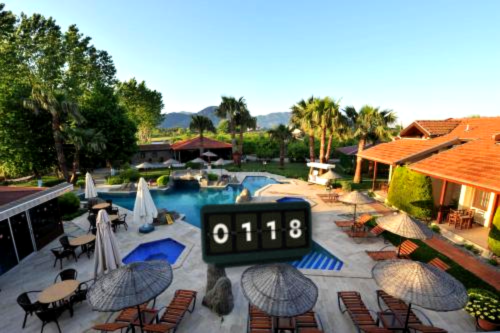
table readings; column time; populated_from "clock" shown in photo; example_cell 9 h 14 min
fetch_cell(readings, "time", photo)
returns 1 h 18 min
